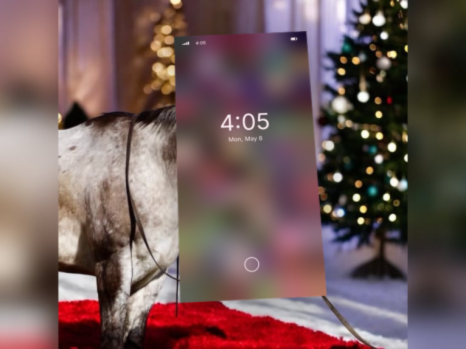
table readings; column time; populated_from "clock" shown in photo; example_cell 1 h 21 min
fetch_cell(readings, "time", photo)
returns 4 h 05 min
